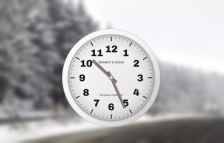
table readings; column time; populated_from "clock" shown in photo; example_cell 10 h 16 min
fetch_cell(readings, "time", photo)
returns 10 h 26 min
